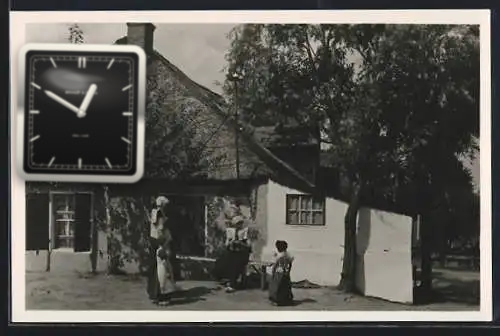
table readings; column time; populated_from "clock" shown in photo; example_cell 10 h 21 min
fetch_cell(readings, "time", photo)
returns 12 h 50 min
